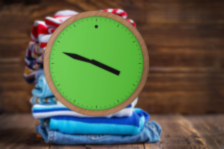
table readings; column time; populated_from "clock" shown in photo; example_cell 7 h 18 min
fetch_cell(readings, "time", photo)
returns 3 h 48 min
